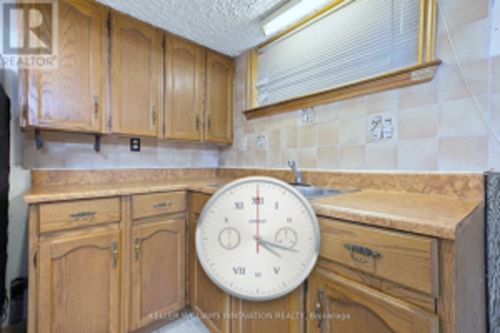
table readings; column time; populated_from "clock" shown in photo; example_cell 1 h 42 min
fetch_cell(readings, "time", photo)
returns 4 h 18 min
